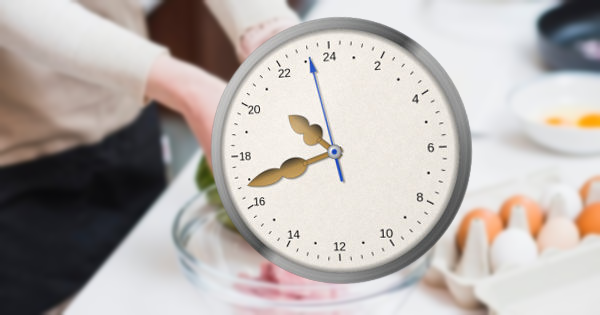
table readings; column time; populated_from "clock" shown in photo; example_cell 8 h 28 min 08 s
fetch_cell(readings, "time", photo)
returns 20 h 41 min 58 s
